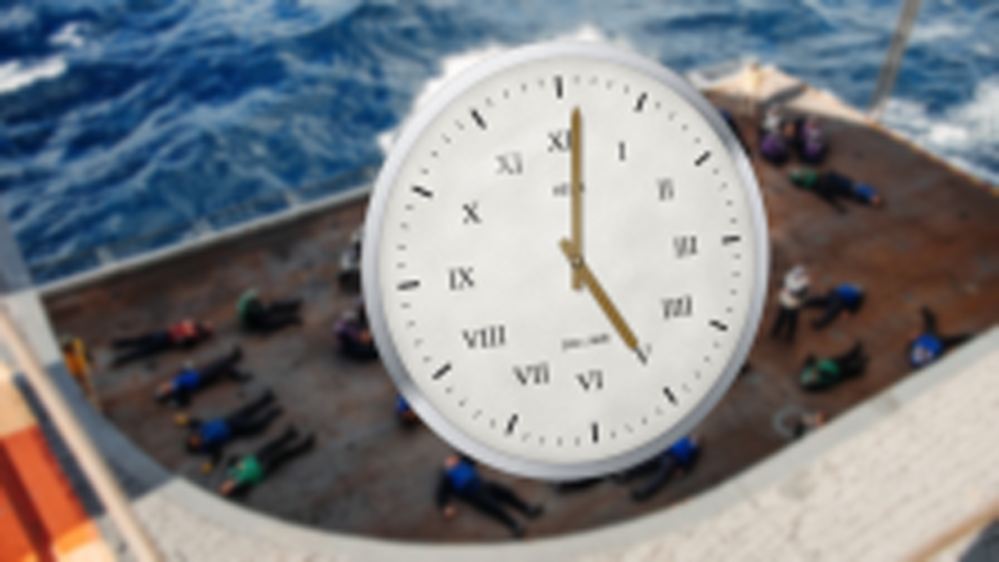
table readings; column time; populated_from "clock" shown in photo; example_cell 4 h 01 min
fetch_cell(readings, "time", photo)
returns 5 h 01 min
